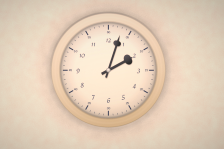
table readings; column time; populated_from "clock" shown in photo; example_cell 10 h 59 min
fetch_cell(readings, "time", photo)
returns 2 h 03 min
